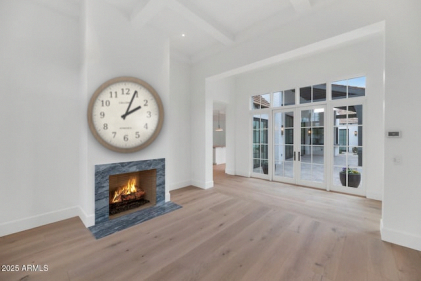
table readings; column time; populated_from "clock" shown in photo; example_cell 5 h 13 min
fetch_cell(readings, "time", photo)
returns 2 h 04 min
